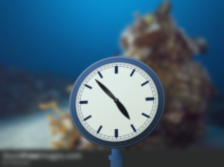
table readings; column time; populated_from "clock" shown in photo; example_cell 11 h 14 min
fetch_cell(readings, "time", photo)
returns 4 h 53 min
